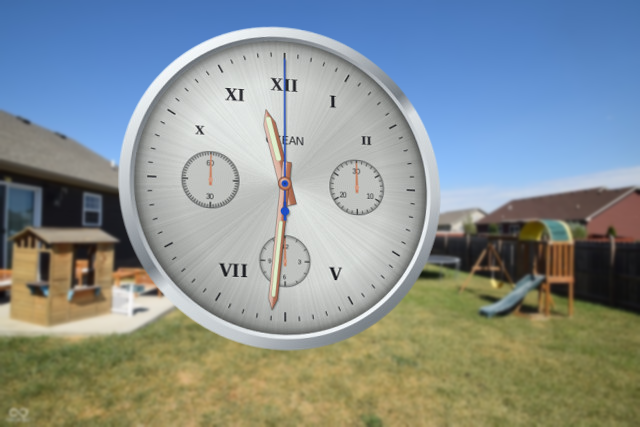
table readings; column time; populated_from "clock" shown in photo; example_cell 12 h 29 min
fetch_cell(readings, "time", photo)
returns 11 h 31 min
